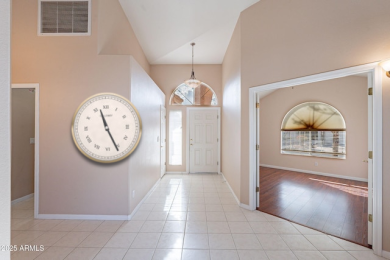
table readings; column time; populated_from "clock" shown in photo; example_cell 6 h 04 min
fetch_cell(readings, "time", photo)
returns 11 h 26 min
